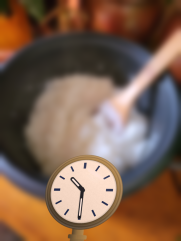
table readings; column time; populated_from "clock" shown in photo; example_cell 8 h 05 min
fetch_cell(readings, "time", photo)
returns 10 h 30 min
